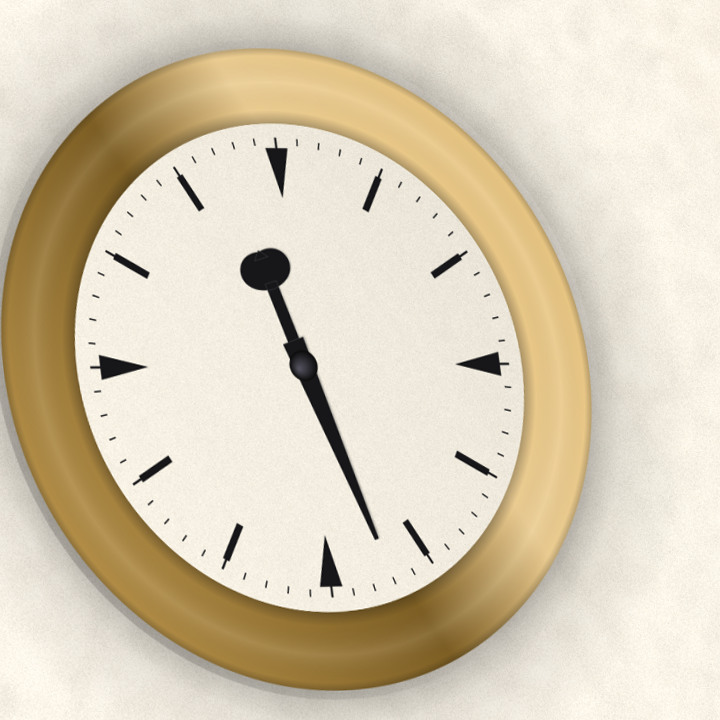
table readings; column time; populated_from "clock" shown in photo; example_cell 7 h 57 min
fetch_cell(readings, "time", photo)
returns 11 h 27 min
